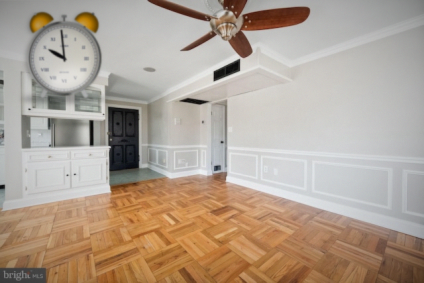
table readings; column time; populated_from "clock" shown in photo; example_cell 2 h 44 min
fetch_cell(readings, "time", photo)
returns 9 h 59 min
